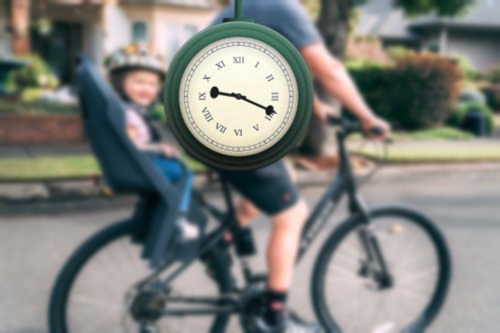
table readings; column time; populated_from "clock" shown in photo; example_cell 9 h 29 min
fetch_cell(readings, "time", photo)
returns 9 h 19 min
